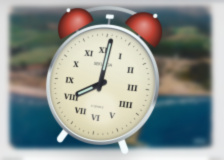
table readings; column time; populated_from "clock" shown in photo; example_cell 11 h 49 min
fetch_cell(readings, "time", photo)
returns 8 h 01 min
